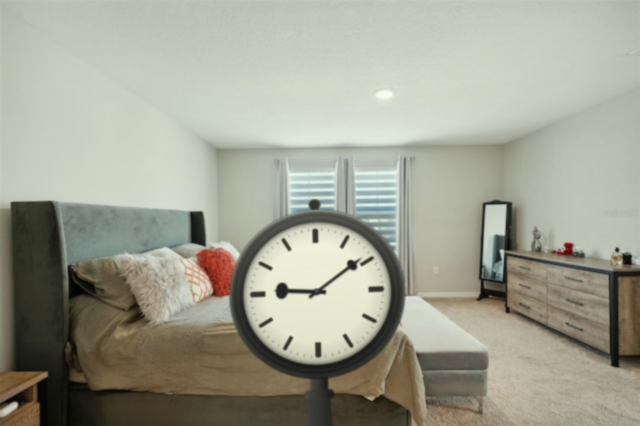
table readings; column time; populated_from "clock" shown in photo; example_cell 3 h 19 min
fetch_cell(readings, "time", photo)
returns 9 h 09 min
